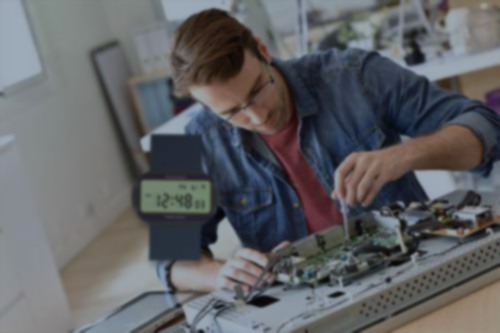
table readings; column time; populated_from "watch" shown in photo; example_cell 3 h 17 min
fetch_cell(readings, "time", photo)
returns 12 h 48 min
